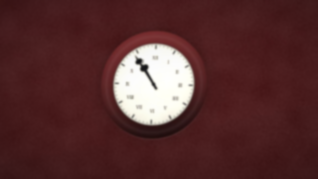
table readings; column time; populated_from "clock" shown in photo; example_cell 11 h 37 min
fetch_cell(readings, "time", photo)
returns 10 h 54 min
